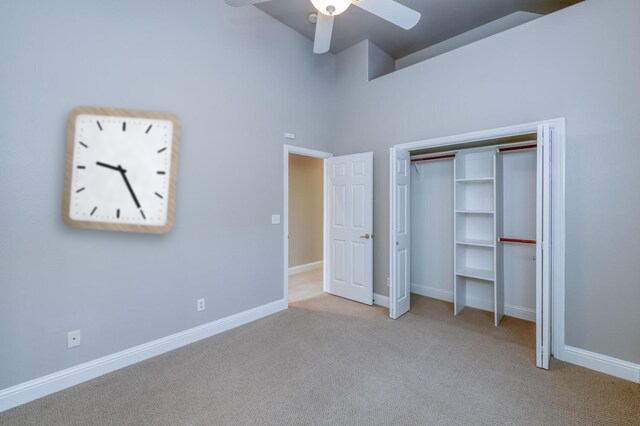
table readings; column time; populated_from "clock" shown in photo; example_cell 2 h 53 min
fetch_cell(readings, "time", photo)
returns 9 h 25 min
